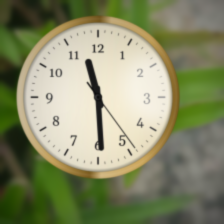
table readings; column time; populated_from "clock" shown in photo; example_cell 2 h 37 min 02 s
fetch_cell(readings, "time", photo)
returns 11 h 29 min 24 s
